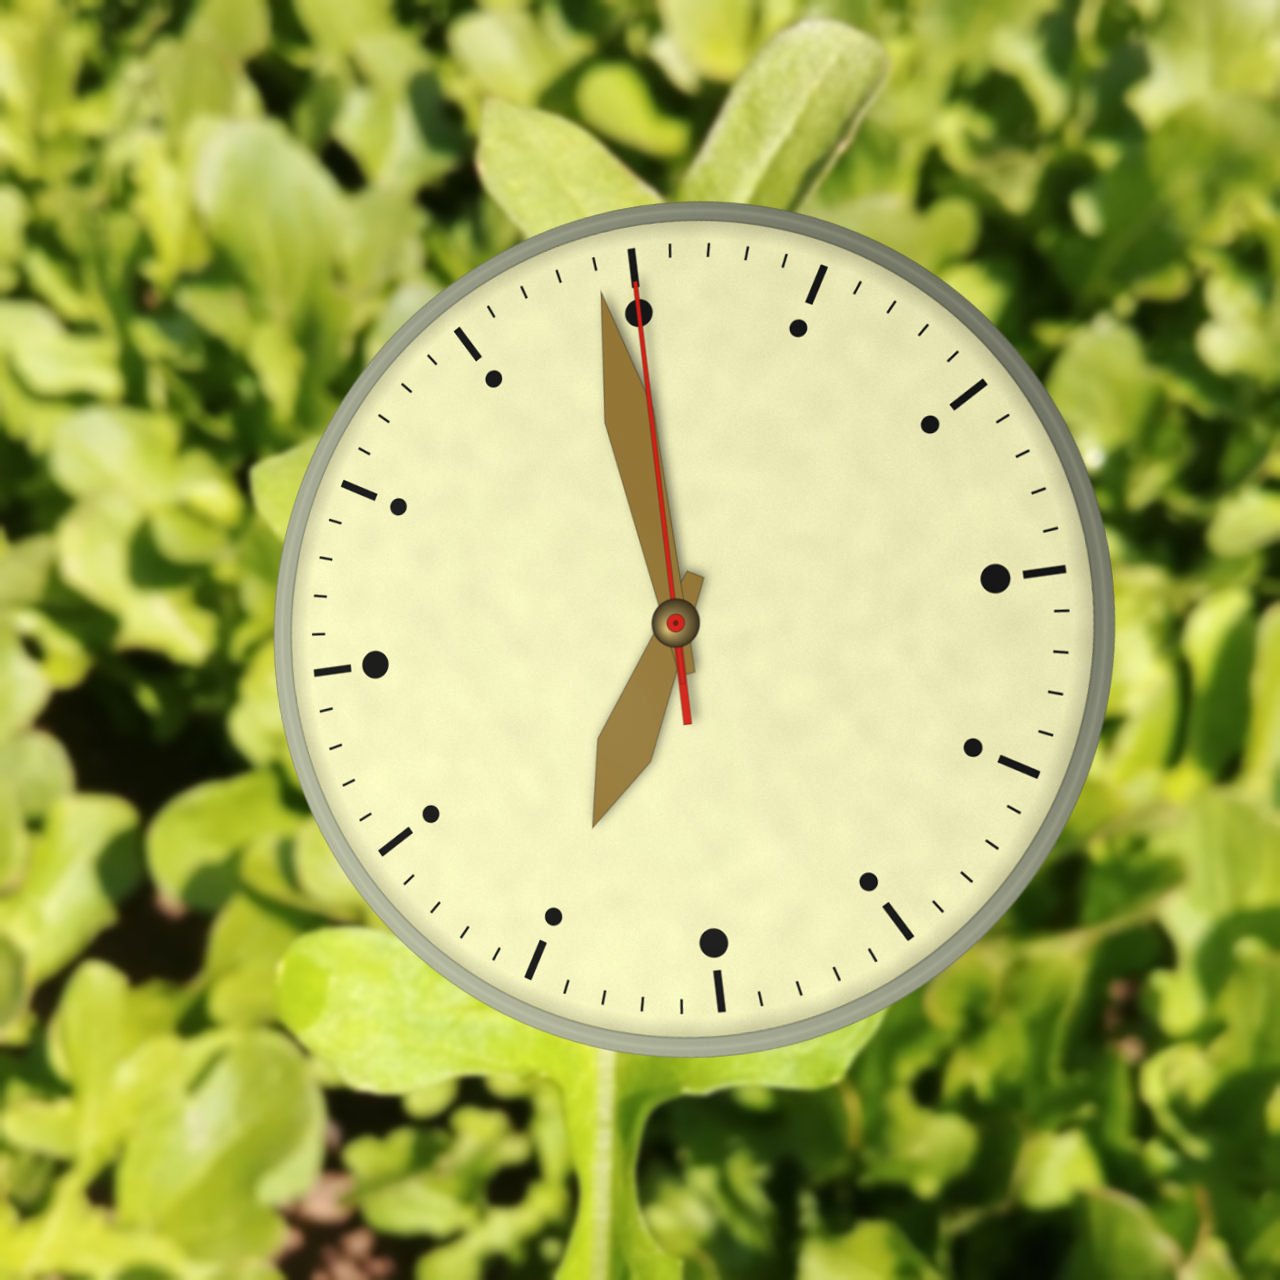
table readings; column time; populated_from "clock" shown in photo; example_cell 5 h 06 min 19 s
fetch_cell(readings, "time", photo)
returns 6 h 59 min 00 s
